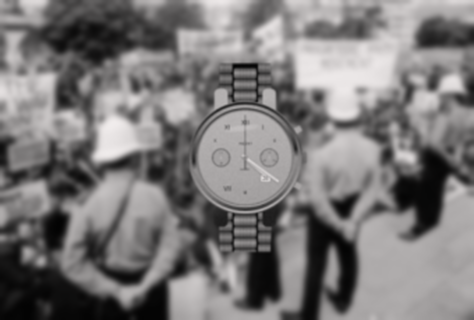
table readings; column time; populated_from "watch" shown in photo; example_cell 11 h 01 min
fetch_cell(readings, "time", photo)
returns 4 h 21 min
